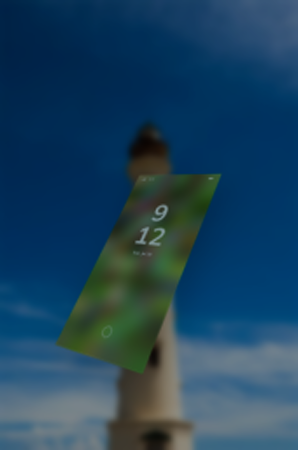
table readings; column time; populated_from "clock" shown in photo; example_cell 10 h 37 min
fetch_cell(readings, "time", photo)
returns 9 h 12 min
